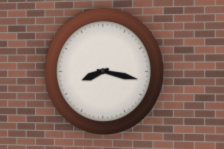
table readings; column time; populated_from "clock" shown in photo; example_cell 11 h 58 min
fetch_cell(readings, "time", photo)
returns 8 h 17 min
